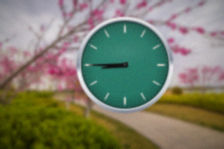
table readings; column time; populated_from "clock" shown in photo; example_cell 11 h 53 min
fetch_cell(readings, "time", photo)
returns 8 h 45 min
